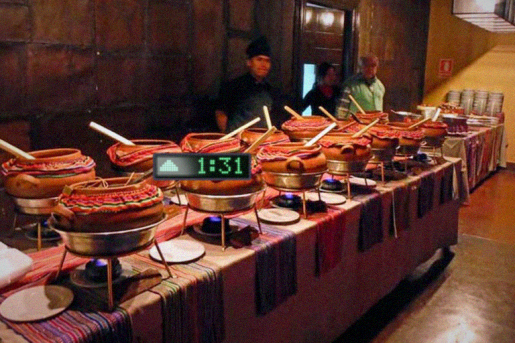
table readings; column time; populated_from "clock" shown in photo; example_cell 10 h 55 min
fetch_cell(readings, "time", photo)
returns 1 h 31 min
